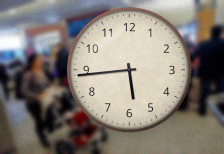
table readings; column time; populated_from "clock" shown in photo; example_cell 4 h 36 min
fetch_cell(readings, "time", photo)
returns 5 h 44 min
